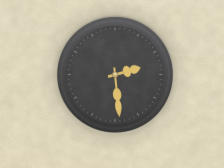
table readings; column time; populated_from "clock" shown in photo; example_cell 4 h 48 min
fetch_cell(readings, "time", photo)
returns 2 h 29 min
